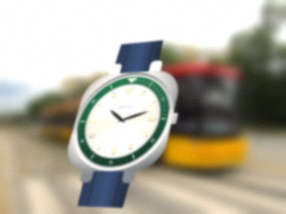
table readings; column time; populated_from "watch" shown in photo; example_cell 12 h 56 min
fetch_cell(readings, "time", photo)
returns 10 h 12 min
